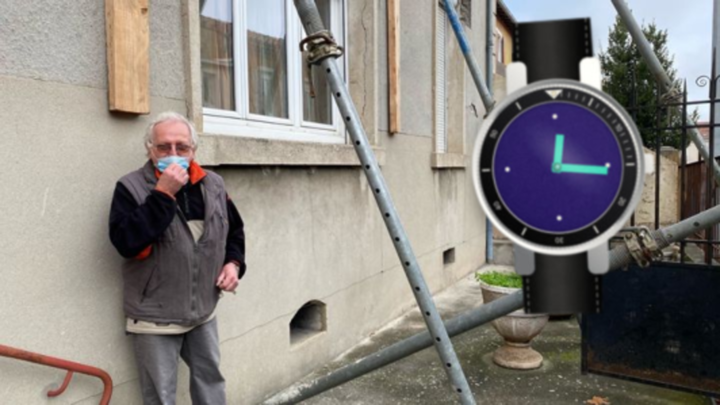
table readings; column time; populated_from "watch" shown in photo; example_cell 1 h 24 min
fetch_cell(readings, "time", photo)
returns 12 h 16 min
